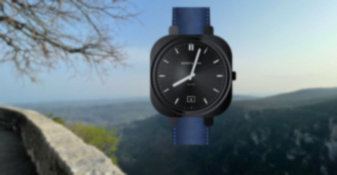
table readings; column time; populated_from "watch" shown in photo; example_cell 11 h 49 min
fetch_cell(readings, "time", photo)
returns 8 h 03 min
